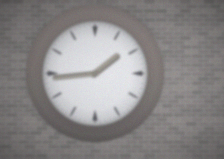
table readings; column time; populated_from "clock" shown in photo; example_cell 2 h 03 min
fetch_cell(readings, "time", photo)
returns 1 h 44 min
